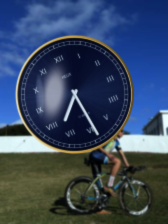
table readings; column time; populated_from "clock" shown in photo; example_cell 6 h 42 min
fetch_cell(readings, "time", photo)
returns 7 h 29 min
